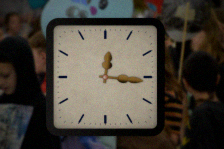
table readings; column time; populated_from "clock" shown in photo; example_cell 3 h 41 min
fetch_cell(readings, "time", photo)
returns 12 h 16 min
